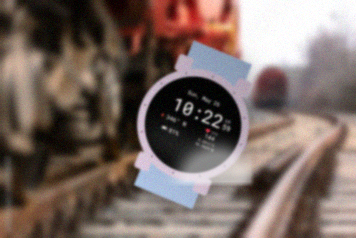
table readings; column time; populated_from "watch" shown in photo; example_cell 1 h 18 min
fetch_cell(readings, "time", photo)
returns 10 h 22 min
